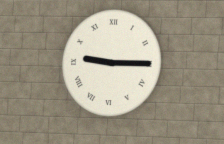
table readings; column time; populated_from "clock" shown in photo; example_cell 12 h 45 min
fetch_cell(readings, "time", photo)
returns 9 h 15 min
